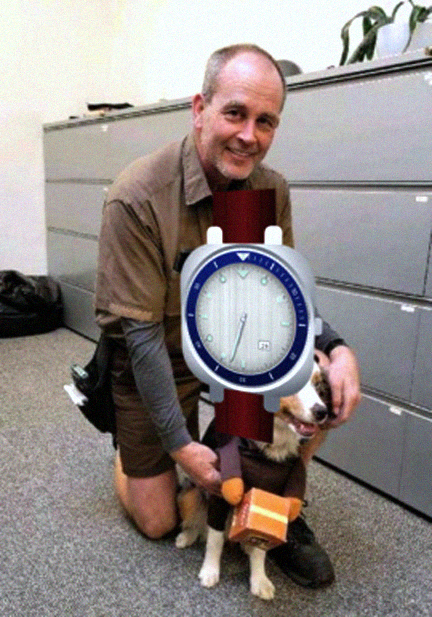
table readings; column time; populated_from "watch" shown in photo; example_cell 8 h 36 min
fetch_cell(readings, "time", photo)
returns 6 h 33 min
